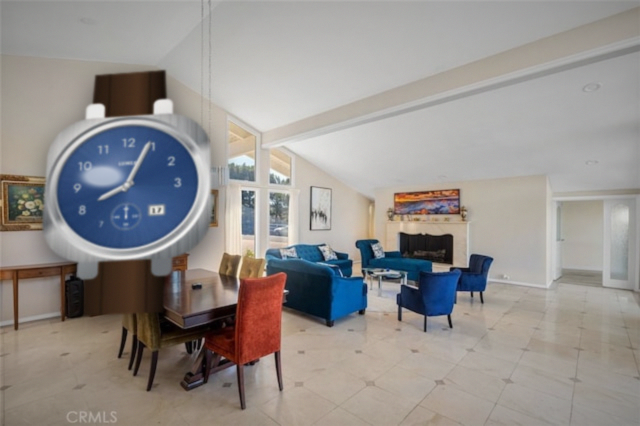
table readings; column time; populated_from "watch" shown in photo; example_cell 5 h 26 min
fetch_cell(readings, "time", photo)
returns 8 h 04 min
